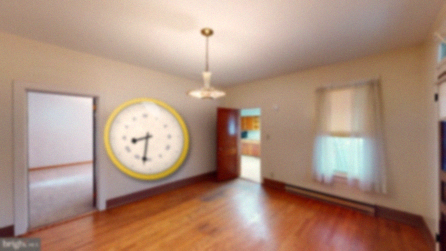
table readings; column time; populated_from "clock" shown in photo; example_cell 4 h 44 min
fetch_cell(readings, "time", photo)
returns 8 h 32 min
